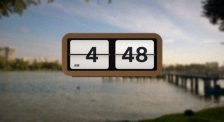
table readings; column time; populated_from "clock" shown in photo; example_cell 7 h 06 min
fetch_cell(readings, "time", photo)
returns 4 h 48 min
